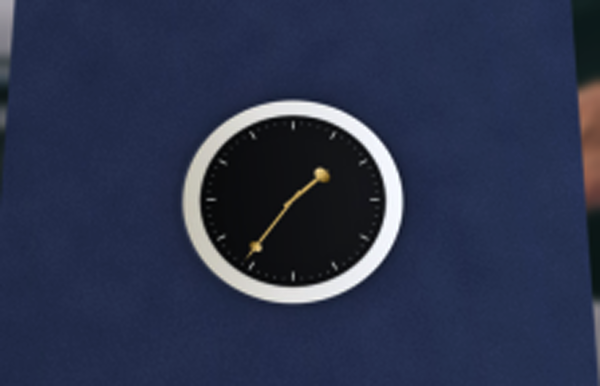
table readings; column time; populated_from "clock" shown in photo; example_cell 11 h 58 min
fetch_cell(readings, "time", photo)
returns 1 h 36 min
